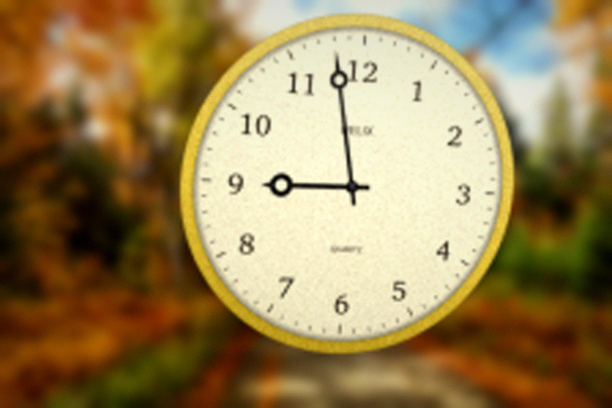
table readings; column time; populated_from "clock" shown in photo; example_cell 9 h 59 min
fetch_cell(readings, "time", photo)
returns 8 h 58 min
